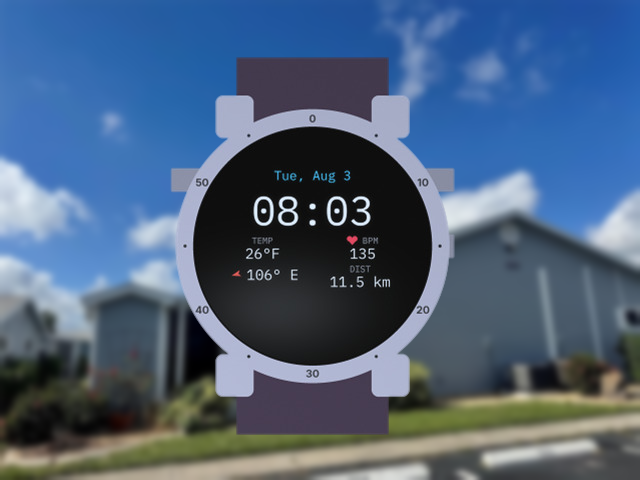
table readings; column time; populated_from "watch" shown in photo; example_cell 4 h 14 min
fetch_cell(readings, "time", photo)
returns 8 h 03 min
